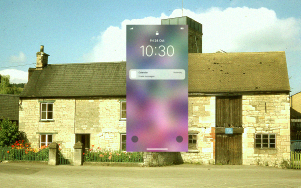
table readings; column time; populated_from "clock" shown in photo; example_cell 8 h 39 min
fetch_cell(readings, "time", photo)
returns 10 h 30 min
